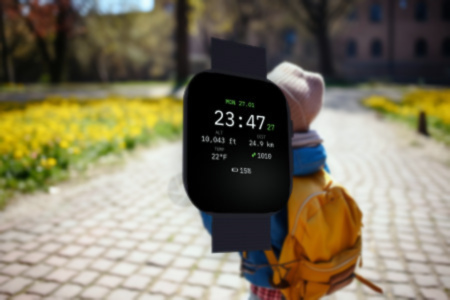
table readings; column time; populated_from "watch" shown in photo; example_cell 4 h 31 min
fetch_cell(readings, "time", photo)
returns 23 h 47 min
